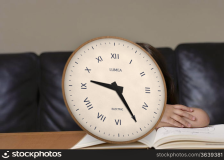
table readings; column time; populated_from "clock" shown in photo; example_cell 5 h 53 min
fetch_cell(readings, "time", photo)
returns 9 h 25 min
